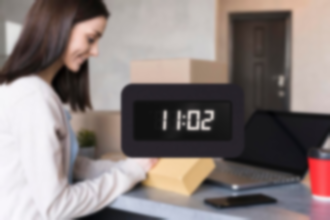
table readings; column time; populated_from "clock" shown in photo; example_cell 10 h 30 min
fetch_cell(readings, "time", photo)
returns 11 h 02 min
